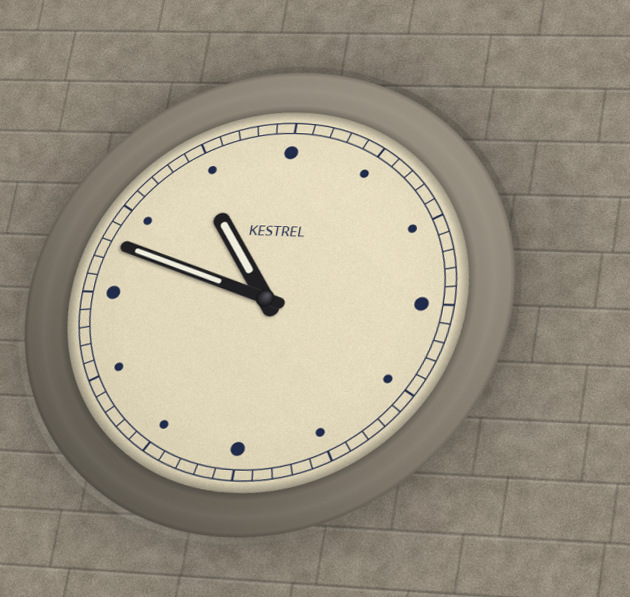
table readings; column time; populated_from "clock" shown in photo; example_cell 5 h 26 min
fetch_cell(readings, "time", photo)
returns 10 h 48 min
